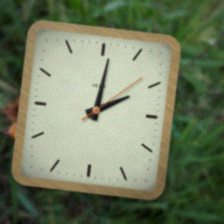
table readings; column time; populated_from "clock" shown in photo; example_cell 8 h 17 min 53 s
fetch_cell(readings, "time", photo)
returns 2 h 01 min 08 s
